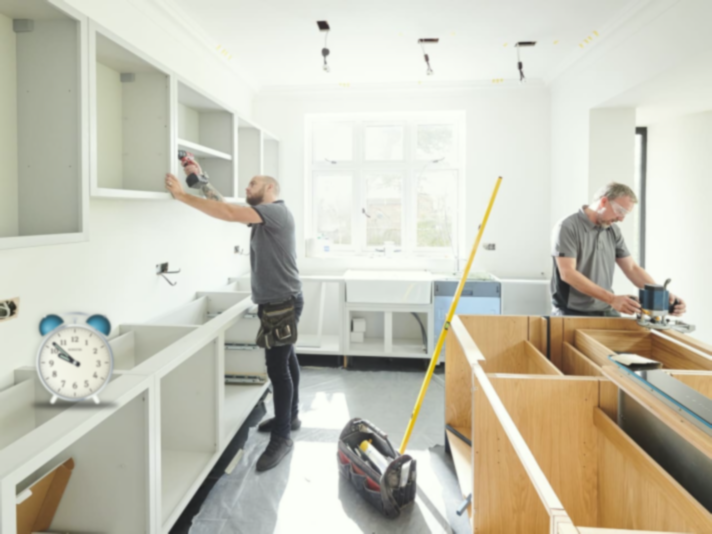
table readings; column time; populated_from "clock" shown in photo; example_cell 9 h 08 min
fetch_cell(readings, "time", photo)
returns 9 h 52 min
